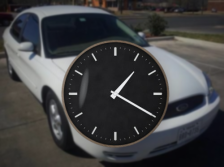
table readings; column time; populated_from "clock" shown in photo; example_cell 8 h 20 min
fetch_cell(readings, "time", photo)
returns 1 h 20 min
